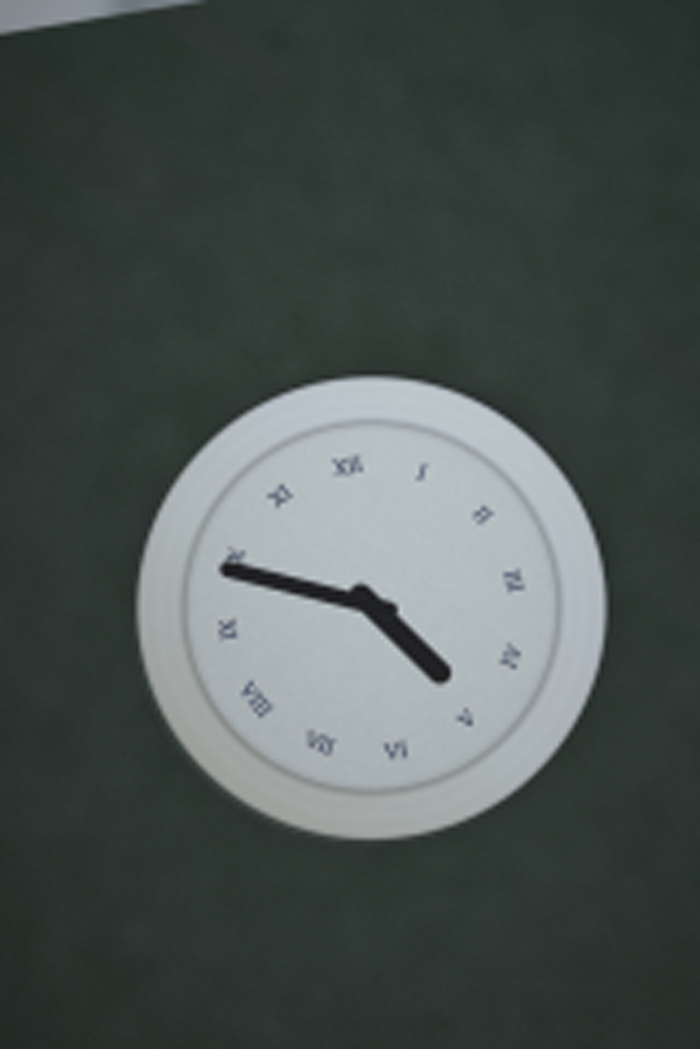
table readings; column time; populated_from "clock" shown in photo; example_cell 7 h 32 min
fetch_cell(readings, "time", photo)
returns 4 h 49 min
